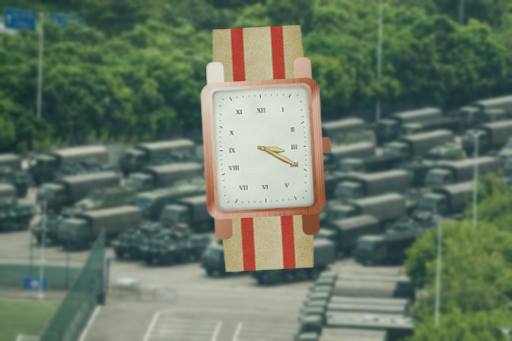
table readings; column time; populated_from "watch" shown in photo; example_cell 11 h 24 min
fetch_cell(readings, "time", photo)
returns 3 h 20 min
